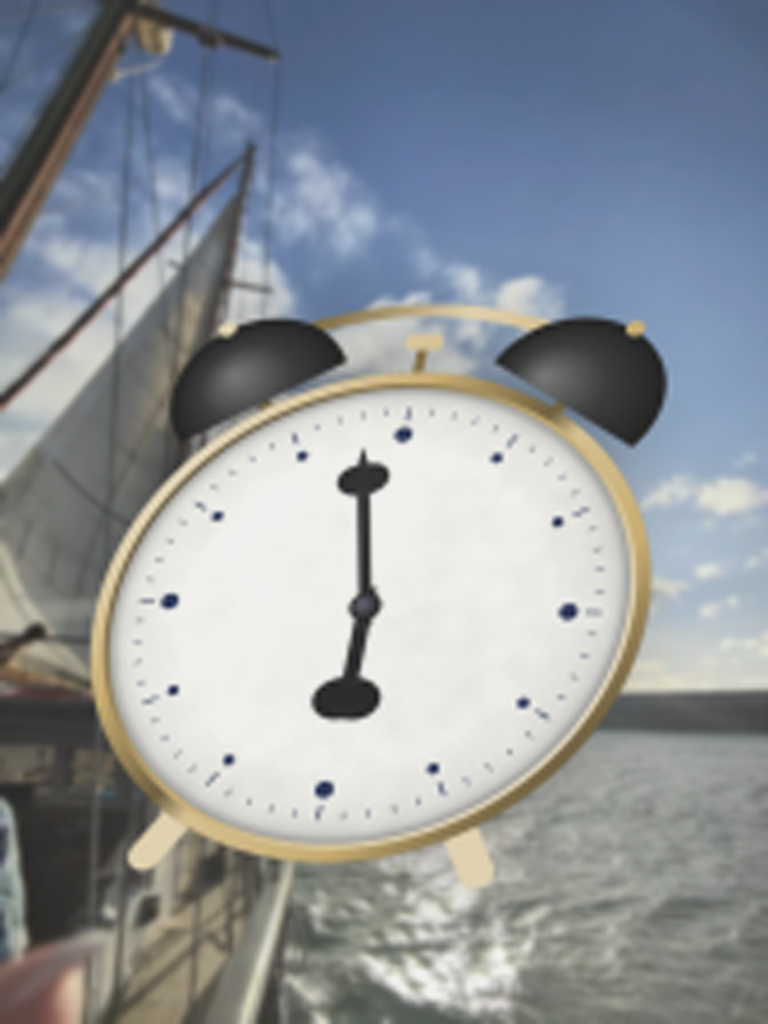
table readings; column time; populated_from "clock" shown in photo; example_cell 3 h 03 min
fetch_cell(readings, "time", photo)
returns 5 h 58 min
